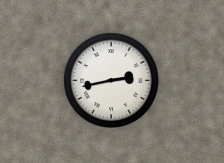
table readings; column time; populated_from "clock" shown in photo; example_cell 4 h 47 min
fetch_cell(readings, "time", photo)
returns 2 h 43 min
